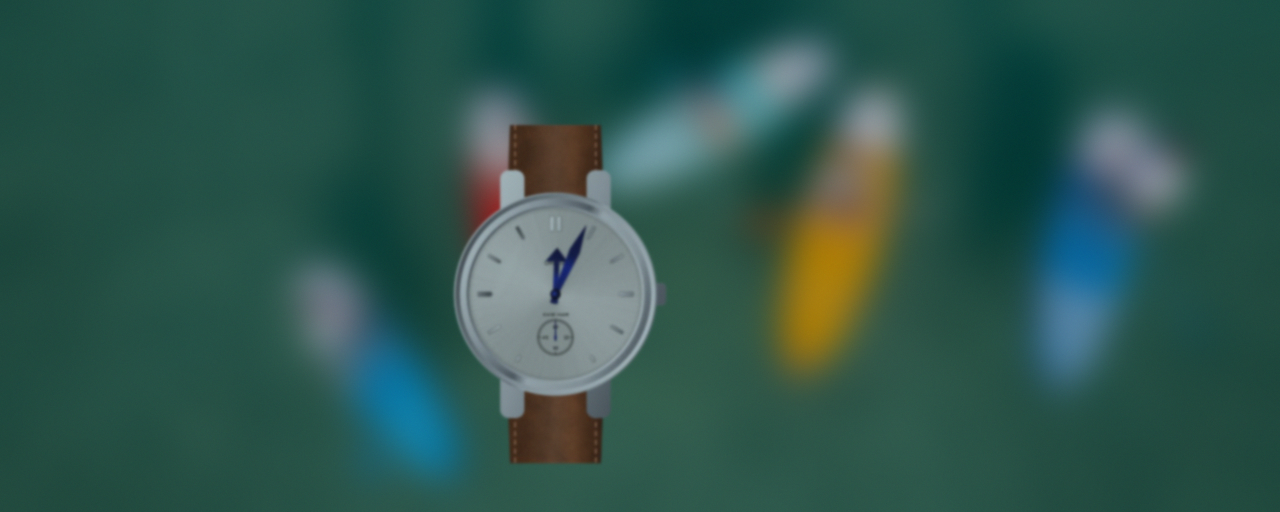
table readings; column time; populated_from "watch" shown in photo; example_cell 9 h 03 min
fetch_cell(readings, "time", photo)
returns 12 h 04 min
